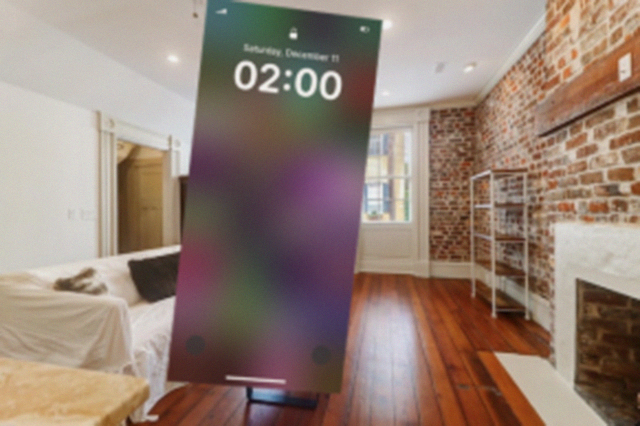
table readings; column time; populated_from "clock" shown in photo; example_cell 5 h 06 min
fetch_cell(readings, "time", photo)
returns 2 h 00 min
